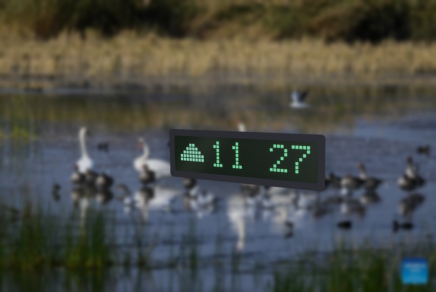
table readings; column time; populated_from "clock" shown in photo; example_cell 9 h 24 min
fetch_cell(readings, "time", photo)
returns 11 h 27 min
